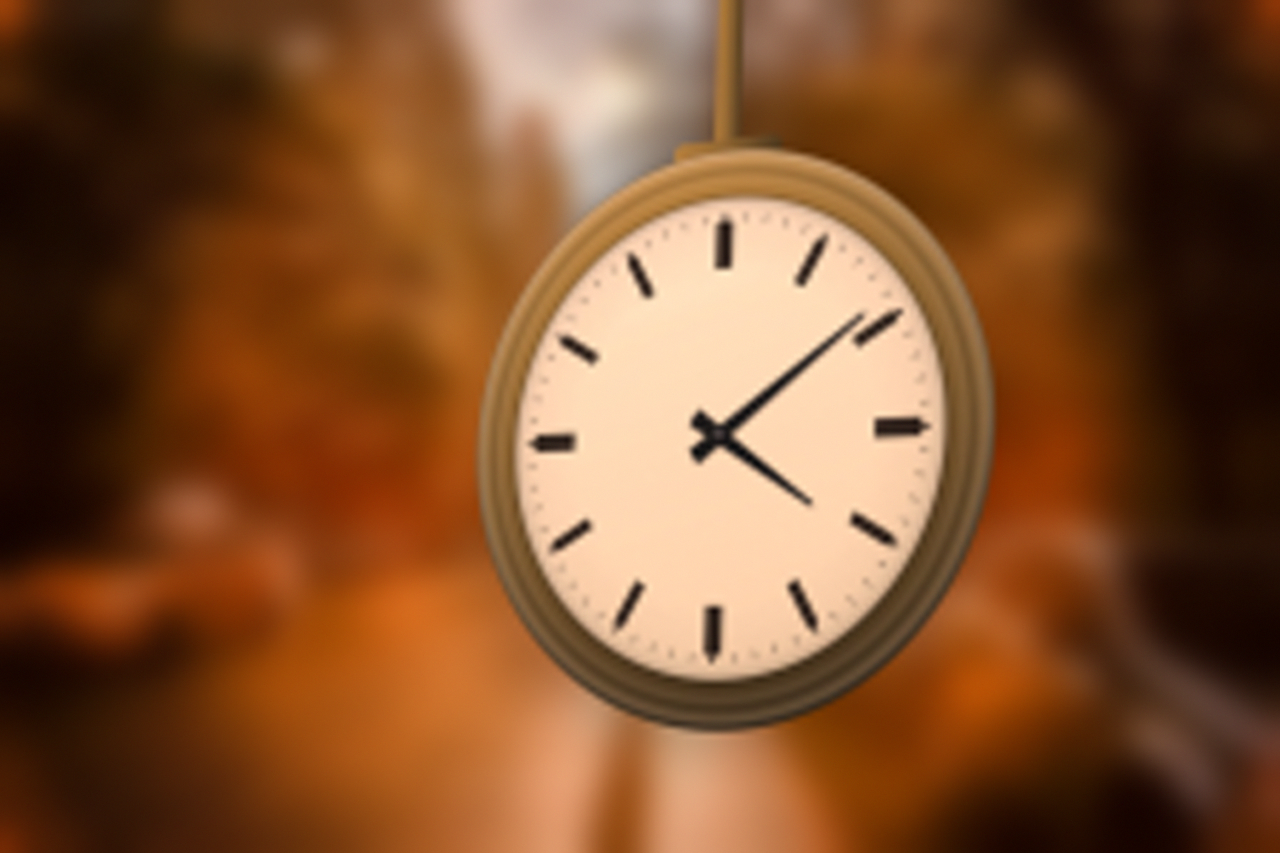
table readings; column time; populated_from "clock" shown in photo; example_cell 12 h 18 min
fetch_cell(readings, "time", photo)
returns 4 h 09 min
